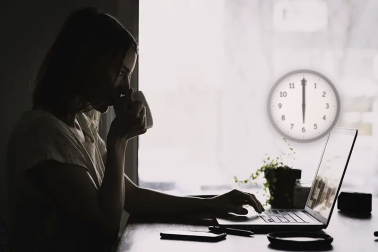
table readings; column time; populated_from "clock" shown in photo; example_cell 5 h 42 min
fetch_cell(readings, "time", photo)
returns 6 h 00 min
